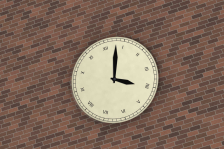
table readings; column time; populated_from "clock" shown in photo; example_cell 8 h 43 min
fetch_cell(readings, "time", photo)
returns 4 h 03 min
